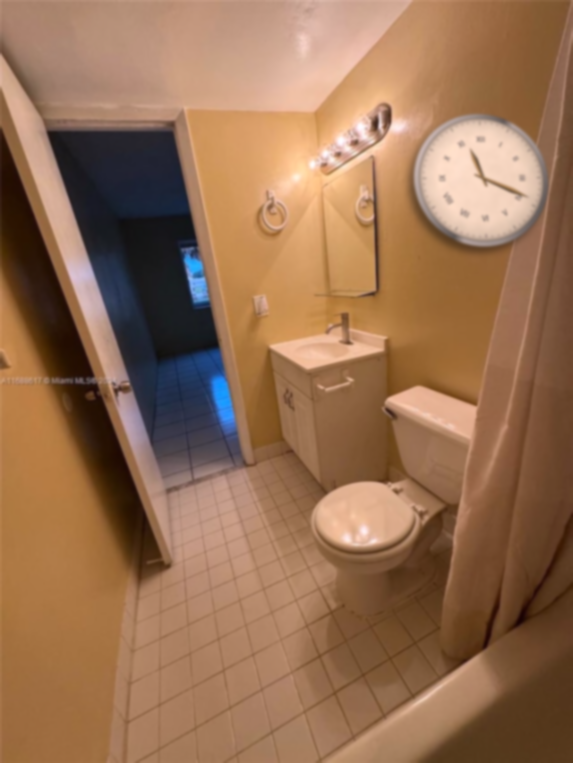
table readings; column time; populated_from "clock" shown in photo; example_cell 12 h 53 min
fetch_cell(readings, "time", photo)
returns 11 h 19 min
